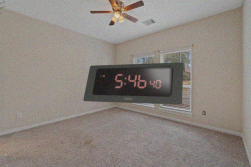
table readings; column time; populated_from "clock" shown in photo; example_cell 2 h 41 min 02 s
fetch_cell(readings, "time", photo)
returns 5 h 46 min 40 s
